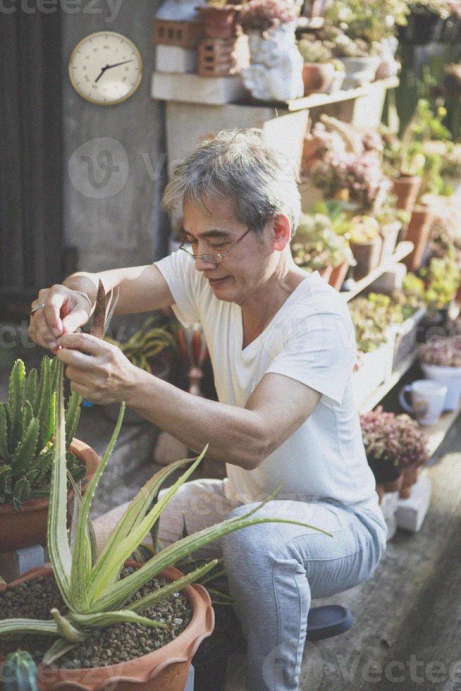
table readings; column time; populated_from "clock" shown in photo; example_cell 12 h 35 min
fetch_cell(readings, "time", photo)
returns 7 h 12 min
